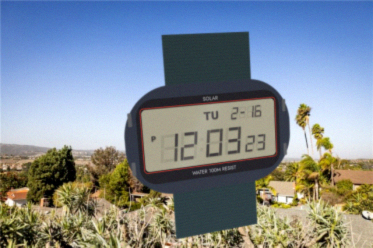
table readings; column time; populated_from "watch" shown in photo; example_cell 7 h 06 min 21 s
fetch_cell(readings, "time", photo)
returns 12 h 03 min 23 s
